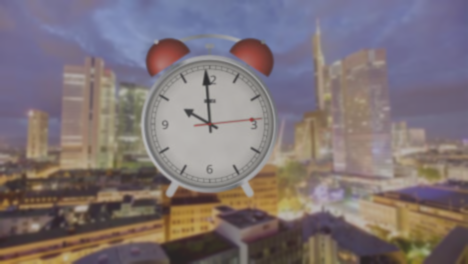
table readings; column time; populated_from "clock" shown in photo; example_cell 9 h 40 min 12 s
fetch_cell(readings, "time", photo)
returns 9 h 59 min 14 s
